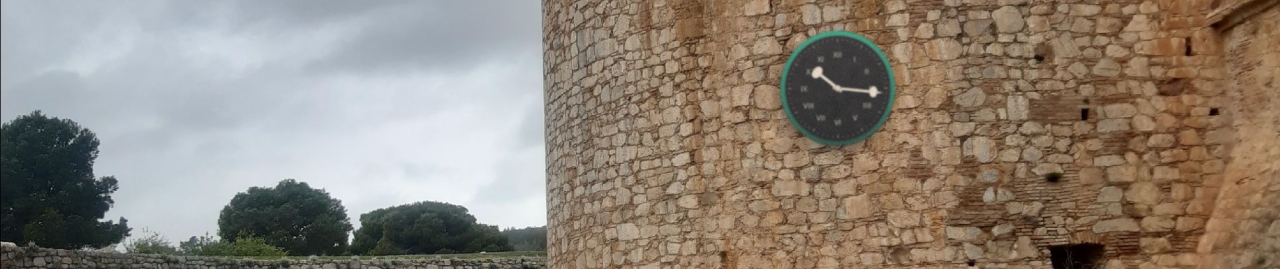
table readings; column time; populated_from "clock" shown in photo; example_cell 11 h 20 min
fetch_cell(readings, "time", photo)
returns 10 h 16 min
